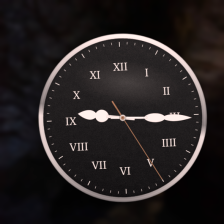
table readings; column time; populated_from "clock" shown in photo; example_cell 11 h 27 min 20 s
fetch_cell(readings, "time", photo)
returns 9 h 15 min 25 s
